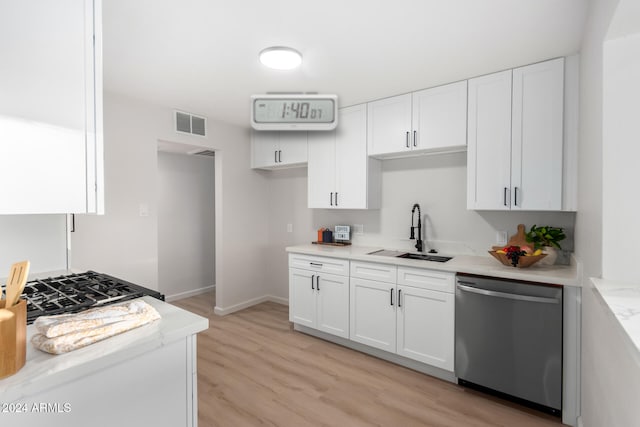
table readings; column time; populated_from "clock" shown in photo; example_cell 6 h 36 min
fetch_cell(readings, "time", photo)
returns 1 h 40 min
